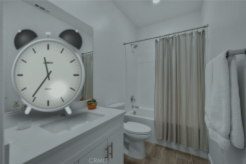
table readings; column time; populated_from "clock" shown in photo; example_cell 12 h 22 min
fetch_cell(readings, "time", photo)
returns 11 h 36 min
